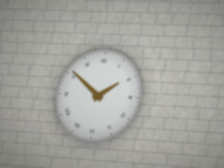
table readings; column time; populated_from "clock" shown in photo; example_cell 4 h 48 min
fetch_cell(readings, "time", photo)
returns 1 h 51 min
